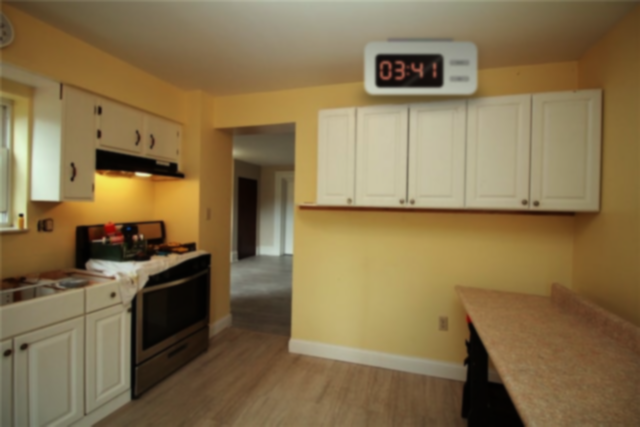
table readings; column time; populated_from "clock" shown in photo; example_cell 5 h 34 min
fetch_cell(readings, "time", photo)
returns 3 h 41 min
